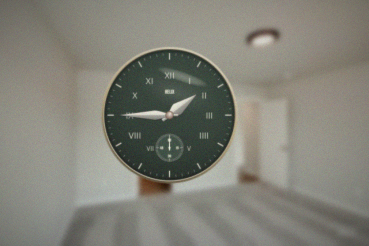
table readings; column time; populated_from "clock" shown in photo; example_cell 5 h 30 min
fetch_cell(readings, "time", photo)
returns 1 h 45 min
